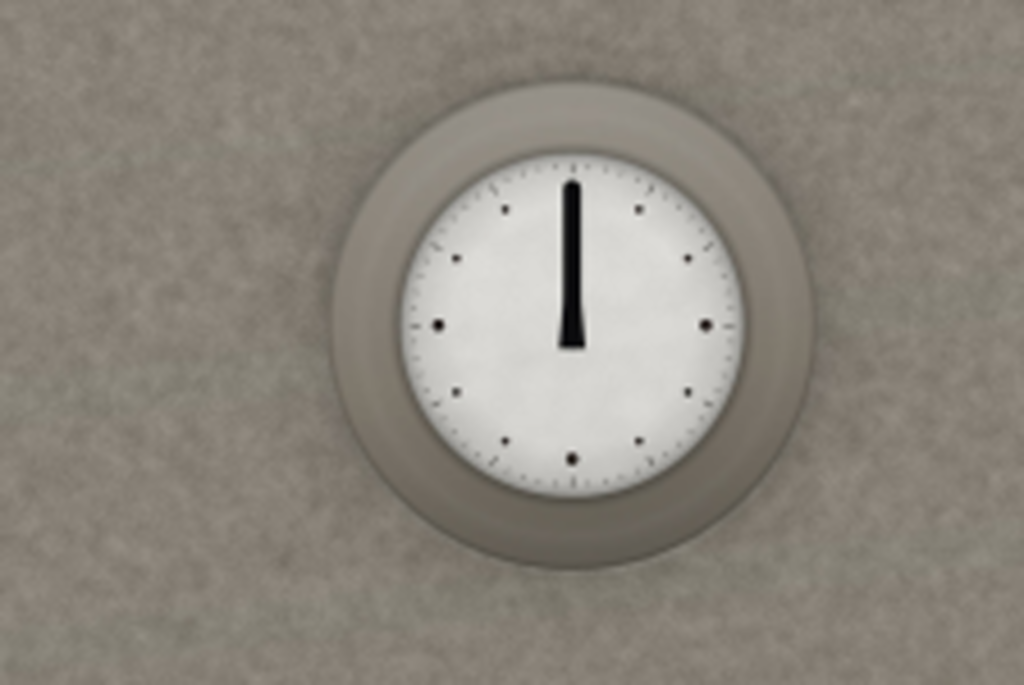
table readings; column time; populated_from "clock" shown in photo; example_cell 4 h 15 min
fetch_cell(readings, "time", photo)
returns 12 h 00 min
